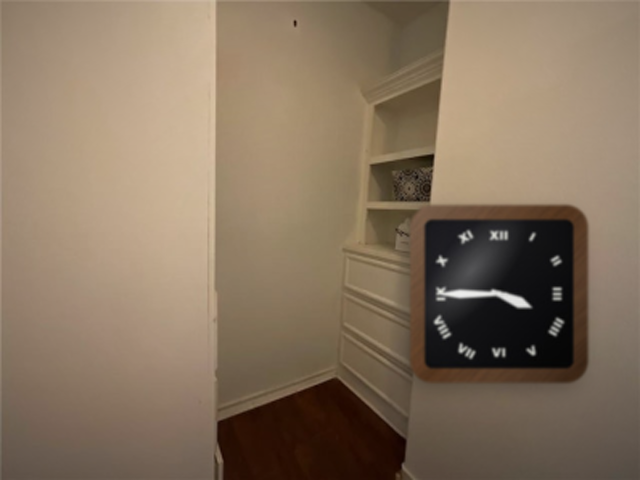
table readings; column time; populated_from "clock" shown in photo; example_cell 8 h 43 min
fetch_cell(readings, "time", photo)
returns 3 h 45 min
